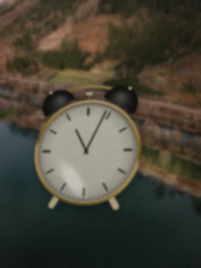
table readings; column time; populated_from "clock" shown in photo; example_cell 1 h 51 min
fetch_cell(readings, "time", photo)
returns 11 h 04 min
